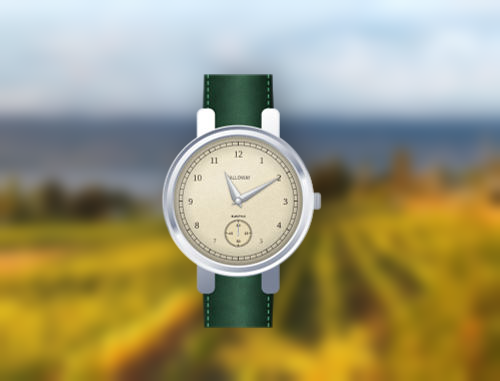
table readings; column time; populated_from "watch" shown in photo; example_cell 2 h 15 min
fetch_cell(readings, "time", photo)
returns 11 h 10 min
